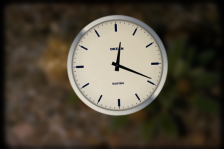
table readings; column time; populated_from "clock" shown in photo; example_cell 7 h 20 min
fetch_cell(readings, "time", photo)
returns 12 h 19 min
